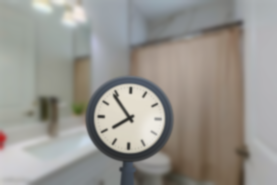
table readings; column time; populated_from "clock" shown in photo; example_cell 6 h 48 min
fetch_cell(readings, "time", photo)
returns 7 h 54 min
